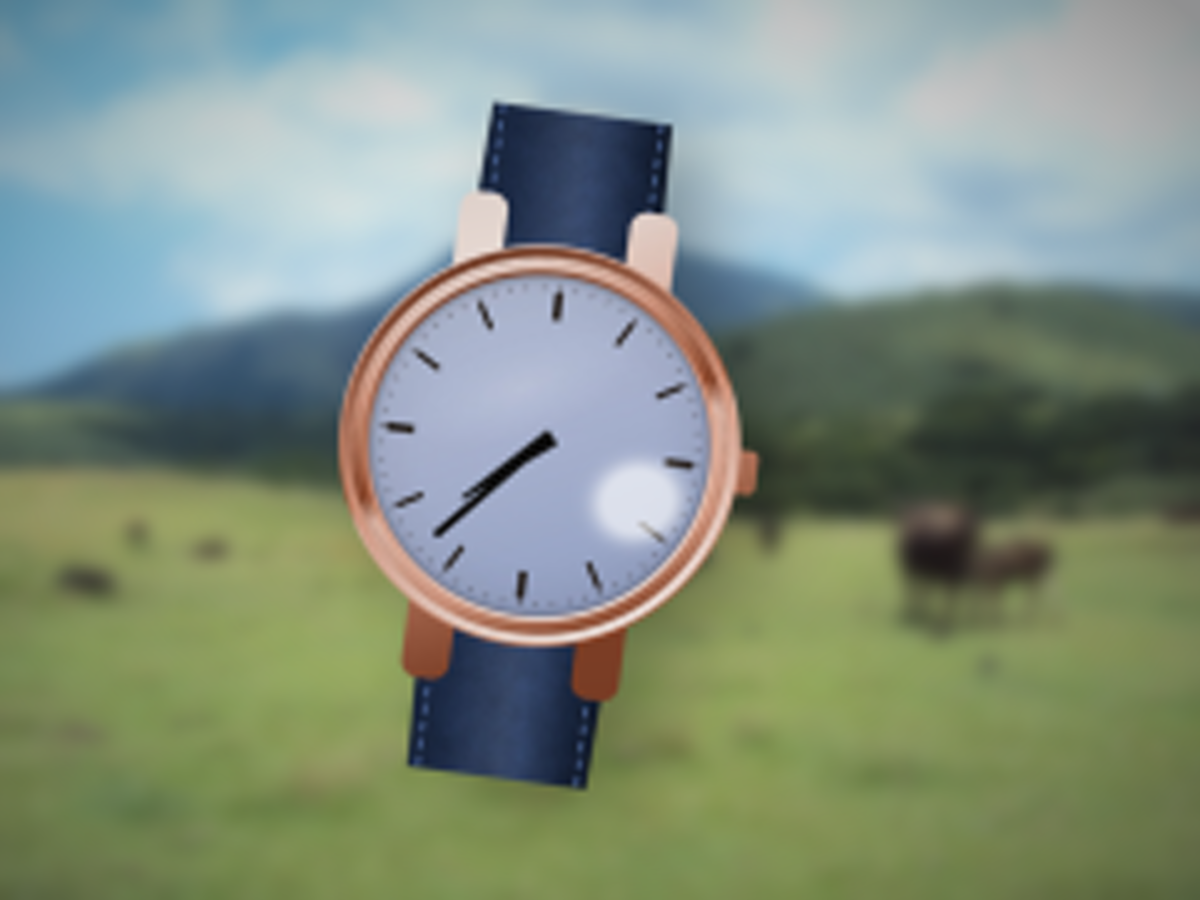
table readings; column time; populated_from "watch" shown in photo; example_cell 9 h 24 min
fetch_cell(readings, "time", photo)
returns 7 h 37 min
